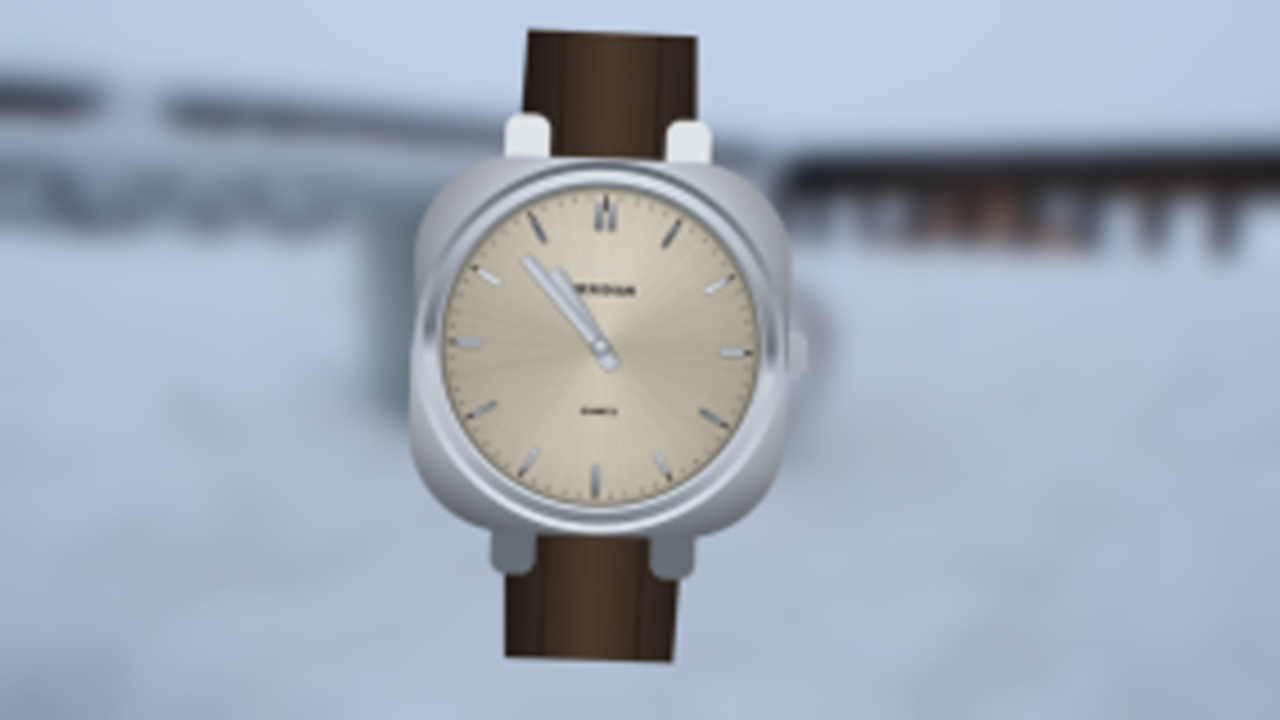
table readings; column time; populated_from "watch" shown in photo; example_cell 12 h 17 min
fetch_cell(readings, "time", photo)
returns 10 h 53 min
